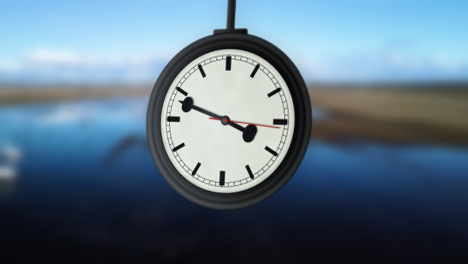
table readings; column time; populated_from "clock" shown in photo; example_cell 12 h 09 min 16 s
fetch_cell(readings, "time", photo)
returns 3 h 48 min 16 s
